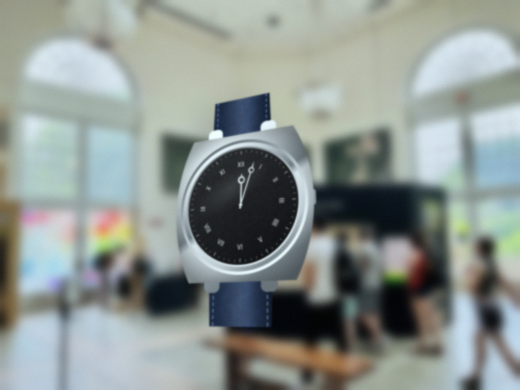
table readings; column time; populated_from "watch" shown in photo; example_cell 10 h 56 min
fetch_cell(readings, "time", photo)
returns 12 h 03 min
